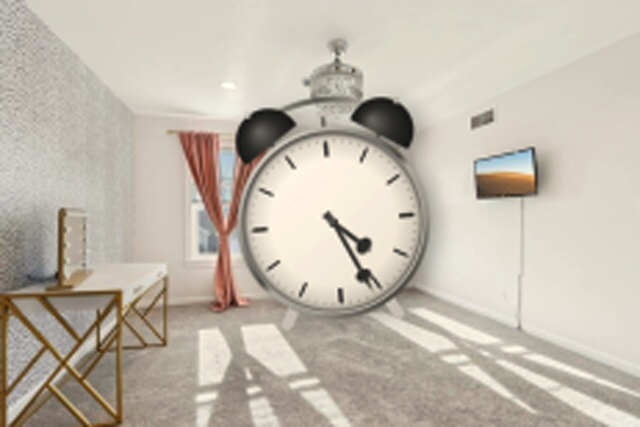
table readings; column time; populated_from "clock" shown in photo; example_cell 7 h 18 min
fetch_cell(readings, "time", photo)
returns 4 h 26 min
